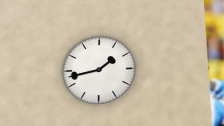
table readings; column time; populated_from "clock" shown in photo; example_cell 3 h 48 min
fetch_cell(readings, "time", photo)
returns 1 h 43 min
